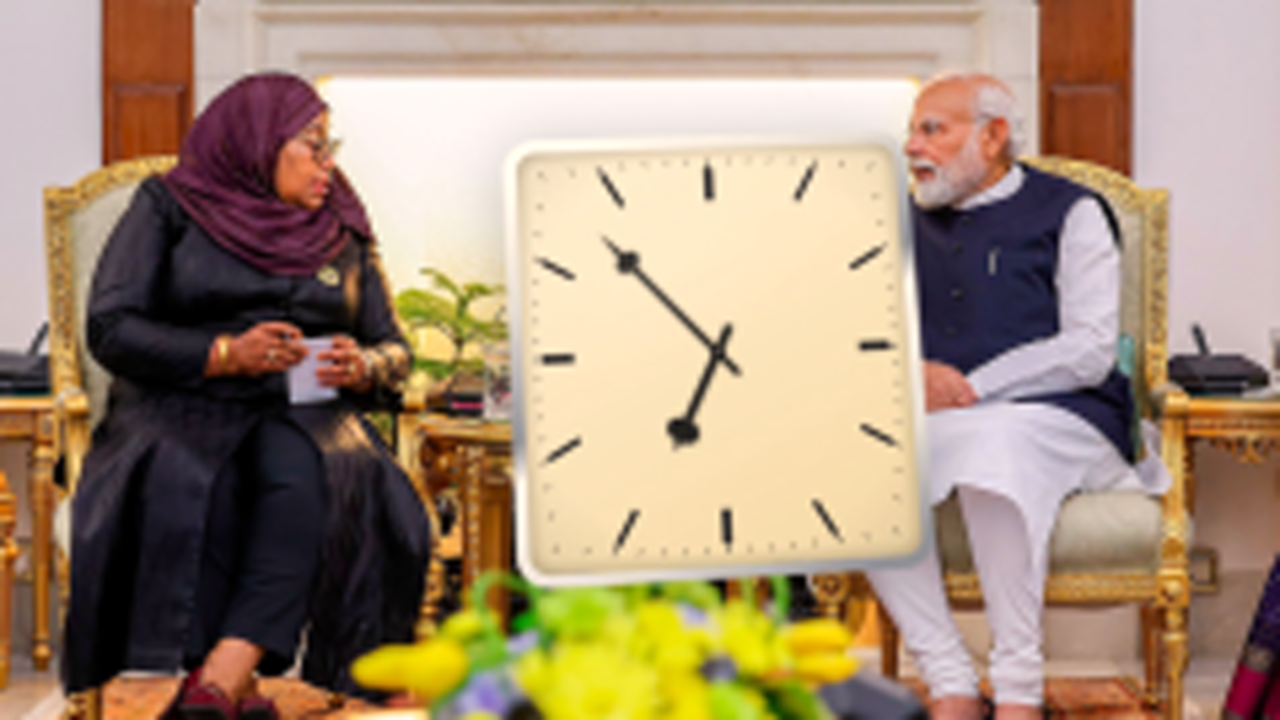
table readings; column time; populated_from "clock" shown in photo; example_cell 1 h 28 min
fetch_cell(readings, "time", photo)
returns 6 h 53 min
